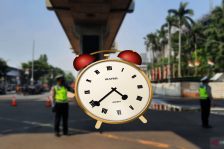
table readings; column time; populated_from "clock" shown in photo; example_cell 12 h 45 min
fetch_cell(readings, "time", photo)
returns 4 h 39 min
